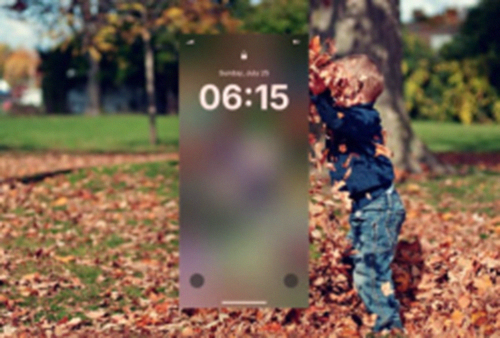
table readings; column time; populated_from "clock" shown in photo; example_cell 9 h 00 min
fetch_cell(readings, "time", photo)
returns 6 h 15 min
